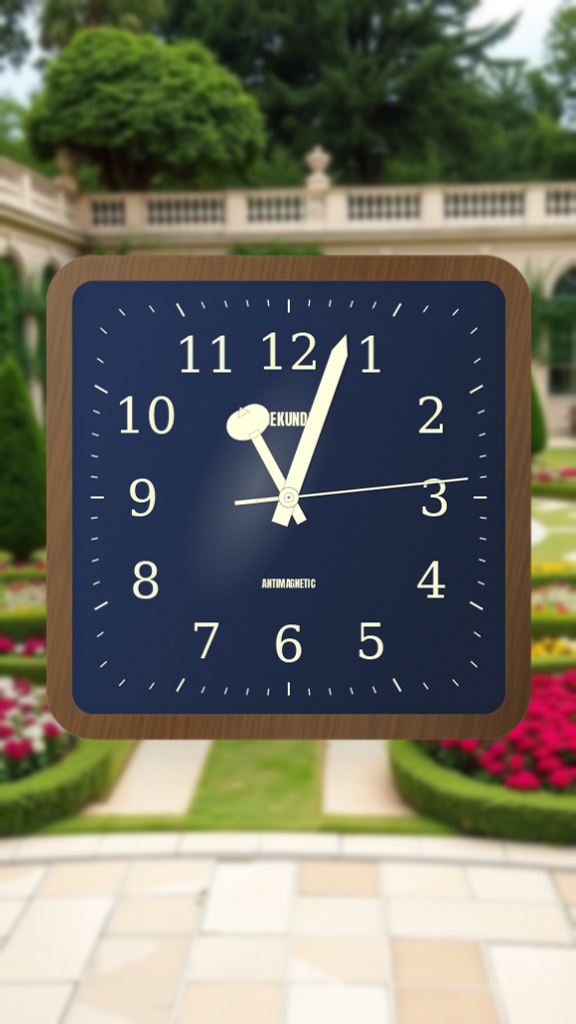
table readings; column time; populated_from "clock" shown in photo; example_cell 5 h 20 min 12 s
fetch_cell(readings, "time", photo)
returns 11 h 03 min 14 s
